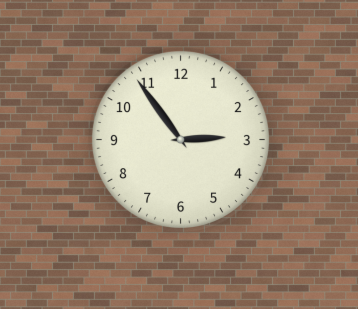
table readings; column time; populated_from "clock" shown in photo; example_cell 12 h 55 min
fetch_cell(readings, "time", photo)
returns 2 h 54 min
